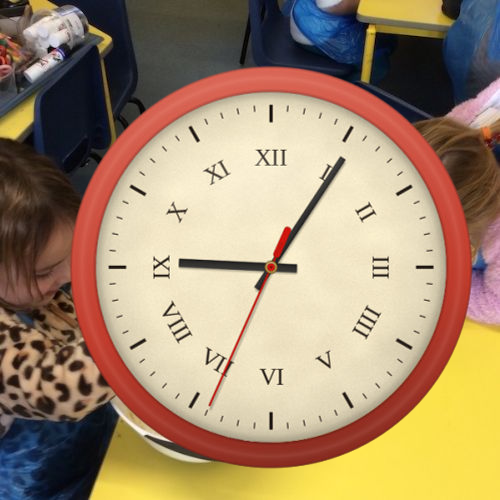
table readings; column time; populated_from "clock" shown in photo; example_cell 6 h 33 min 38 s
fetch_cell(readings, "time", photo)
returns 9 h 05 min 34 s
